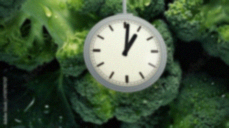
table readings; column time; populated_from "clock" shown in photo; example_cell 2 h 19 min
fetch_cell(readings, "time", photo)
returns 1 h 01 min
